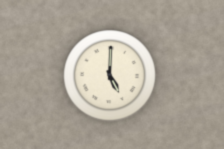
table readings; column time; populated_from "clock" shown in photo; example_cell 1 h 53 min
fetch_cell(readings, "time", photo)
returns 5 h 00 min
